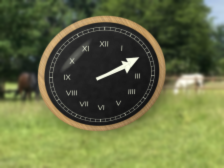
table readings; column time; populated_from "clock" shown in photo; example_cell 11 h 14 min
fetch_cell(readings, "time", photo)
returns 2 h 10 min
